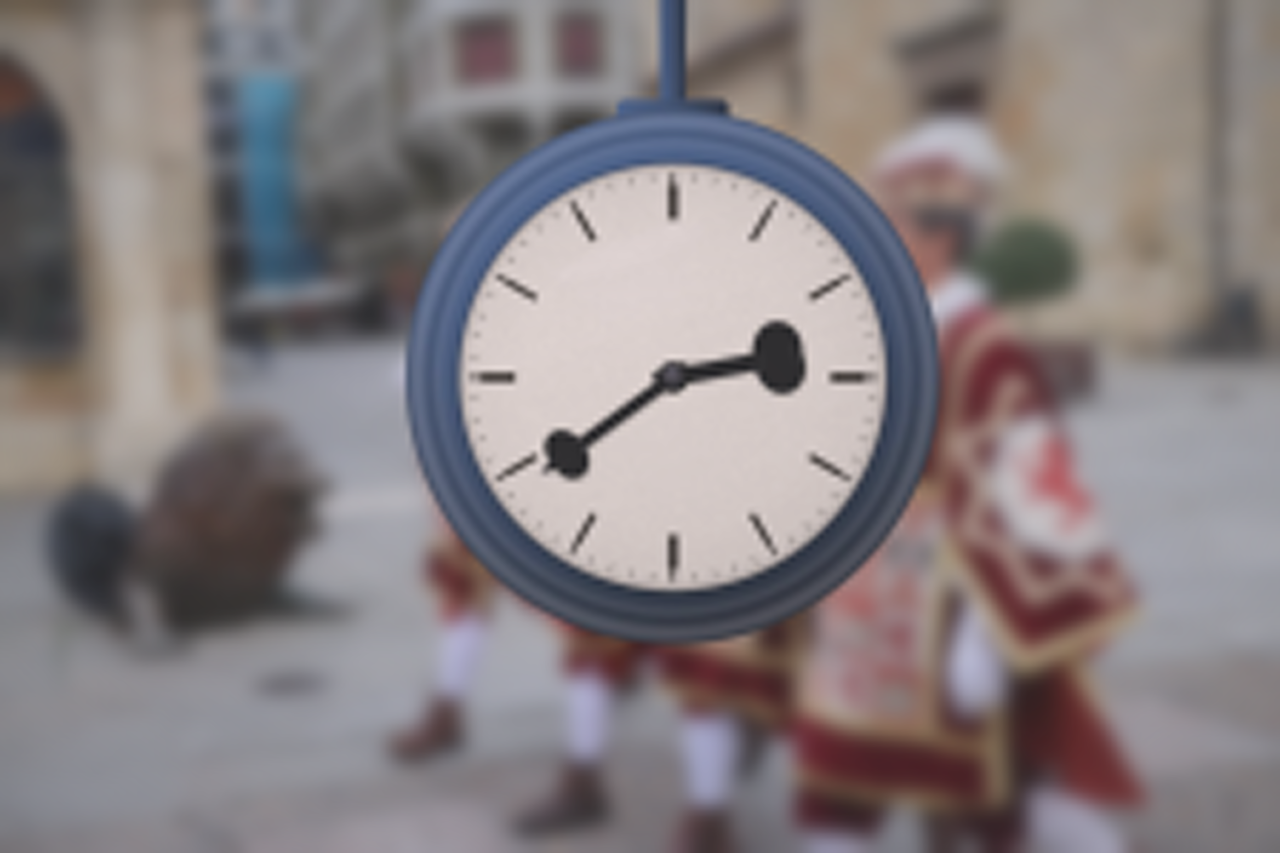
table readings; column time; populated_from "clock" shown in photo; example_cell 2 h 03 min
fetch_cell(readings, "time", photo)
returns 2 h 39 min
